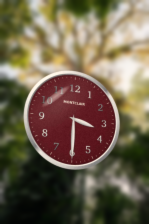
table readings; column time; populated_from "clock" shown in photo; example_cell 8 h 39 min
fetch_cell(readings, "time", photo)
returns 3 h 30 min
